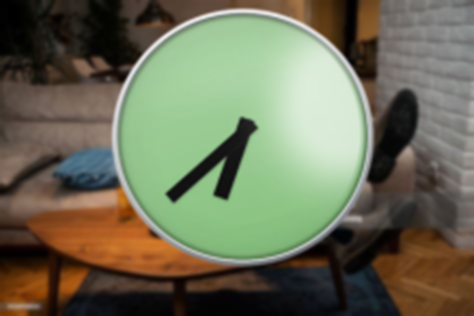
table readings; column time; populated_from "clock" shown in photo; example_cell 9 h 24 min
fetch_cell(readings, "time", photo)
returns 6 h 38 min
